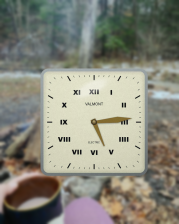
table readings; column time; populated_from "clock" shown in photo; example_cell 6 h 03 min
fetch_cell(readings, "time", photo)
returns 5 h 14 min
